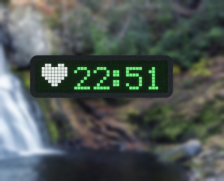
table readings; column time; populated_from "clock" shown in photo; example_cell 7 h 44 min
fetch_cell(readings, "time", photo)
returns 22 h 51 min
